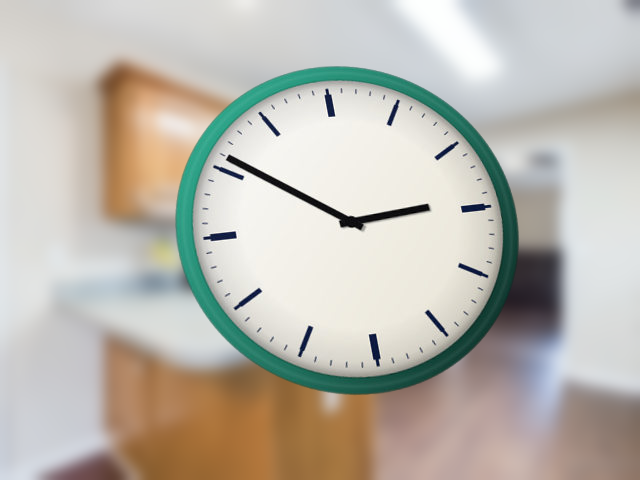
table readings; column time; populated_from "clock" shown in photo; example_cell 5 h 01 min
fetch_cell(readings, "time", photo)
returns 2 h 51 min
